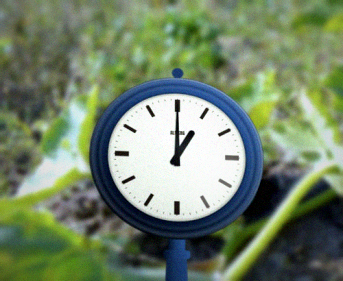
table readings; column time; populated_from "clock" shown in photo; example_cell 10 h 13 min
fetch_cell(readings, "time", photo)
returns 1 h 00 min
